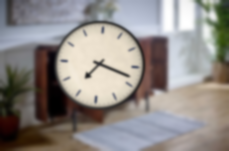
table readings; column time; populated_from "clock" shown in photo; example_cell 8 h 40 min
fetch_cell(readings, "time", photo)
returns 7 h 18 min
